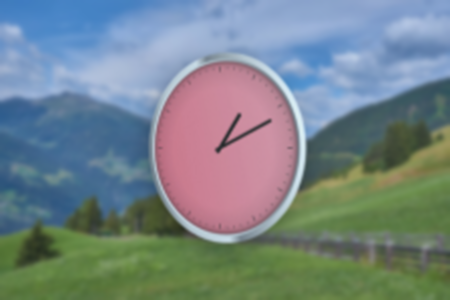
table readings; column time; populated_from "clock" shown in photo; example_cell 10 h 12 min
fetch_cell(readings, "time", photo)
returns 1 h 11 min
